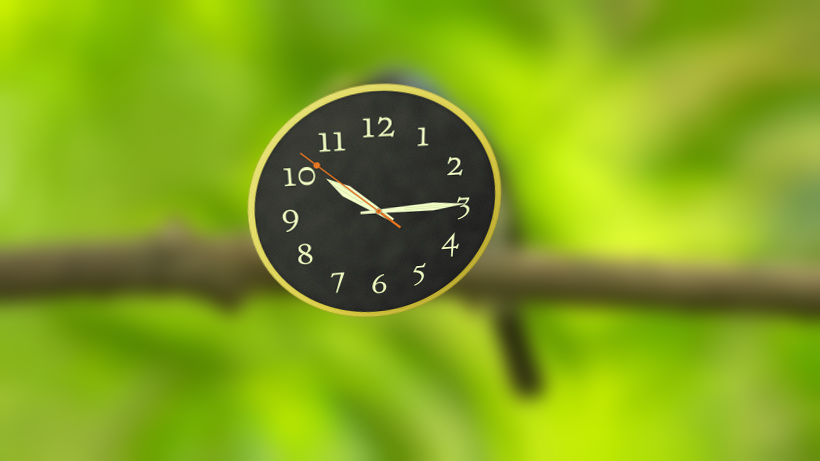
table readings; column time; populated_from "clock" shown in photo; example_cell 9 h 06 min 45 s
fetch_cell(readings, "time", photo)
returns 10 h 14 min 52 s
